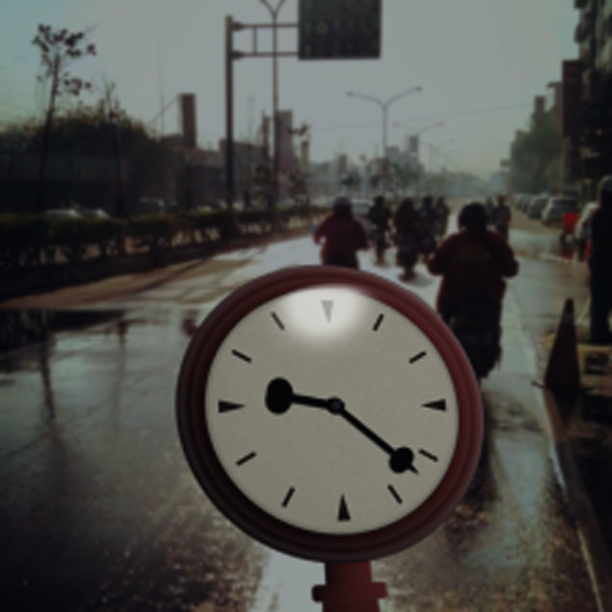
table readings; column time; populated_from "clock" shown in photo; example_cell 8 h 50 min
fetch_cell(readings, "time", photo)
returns 9 h 22 min
